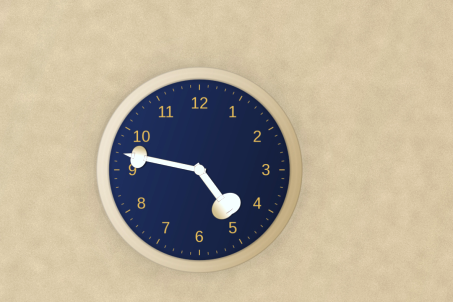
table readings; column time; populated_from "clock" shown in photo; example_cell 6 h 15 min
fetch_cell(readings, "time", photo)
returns 4 h 47 min
